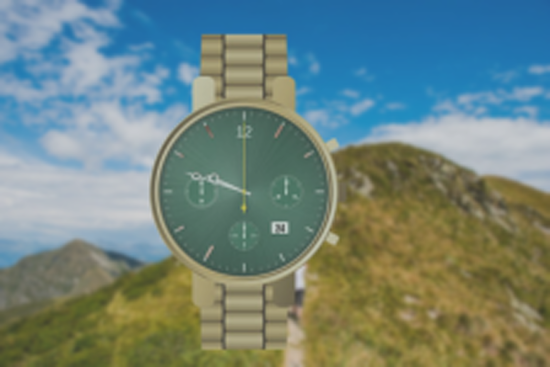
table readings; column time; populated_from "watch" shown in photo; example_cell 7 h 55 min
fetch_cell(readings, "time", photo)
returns 9 h 48 min
